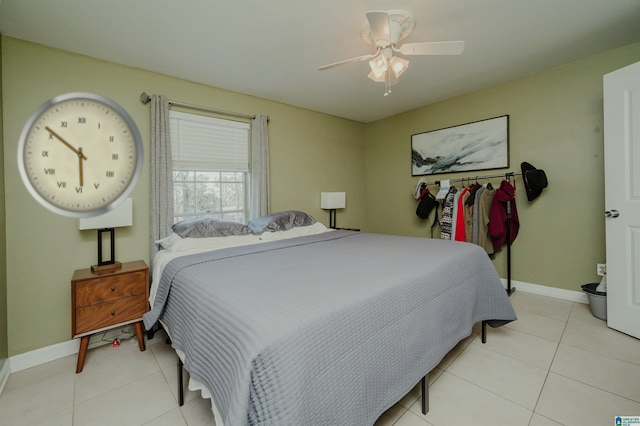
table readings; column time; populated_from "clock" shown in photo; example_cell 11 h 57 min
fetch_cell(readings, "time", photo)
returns 5 h 51 min
